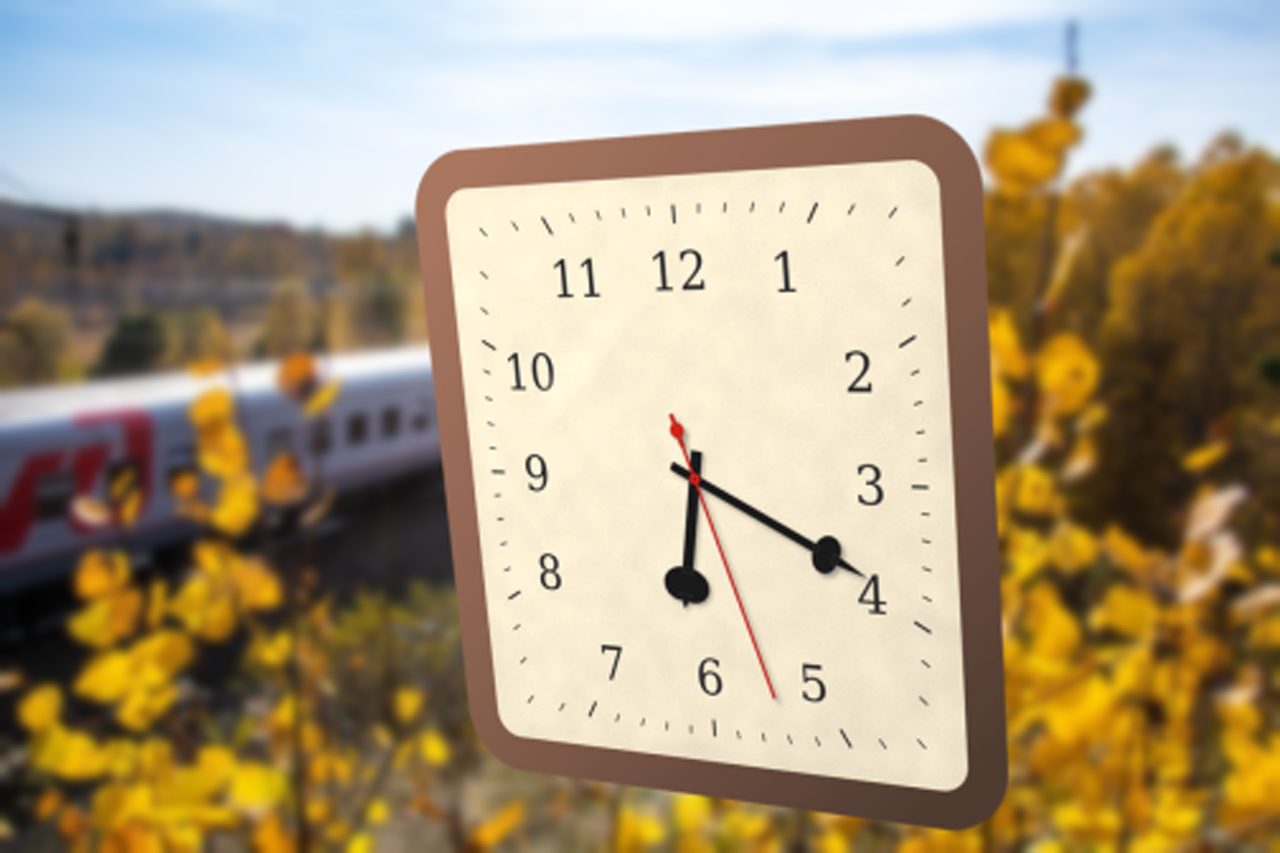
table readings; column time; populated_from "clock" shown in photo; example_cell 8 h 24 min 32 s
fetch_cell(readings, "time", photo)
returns 6 h 19 min 27 s
